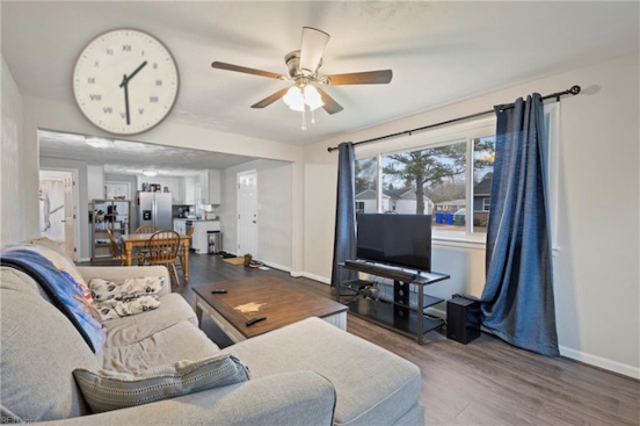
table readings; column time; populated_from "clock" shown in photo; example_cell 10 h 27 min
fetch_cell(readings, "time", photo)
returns 1 h 29 min
